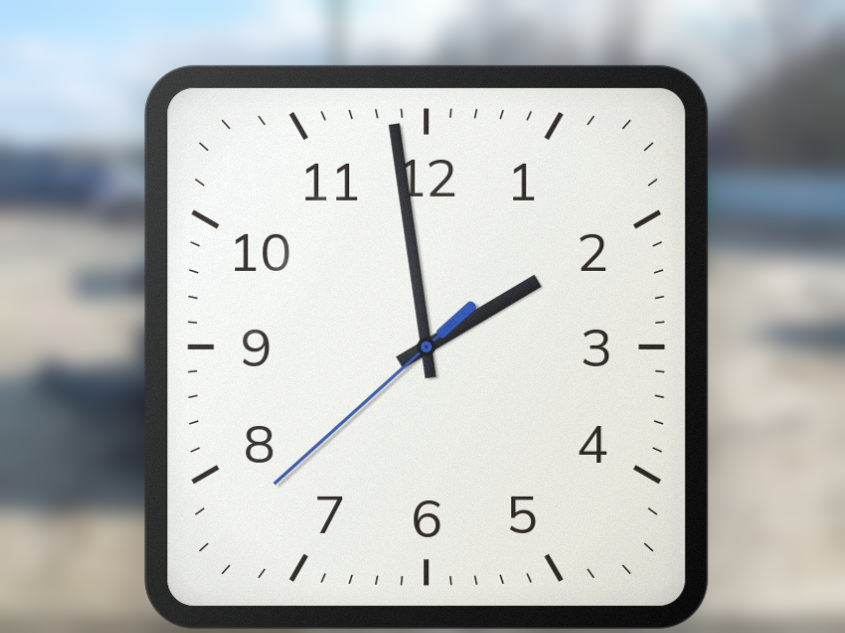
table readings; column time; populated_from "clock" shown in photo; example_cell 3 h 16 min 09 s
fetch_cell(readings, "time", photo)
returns 1 h 58 min 38 s
